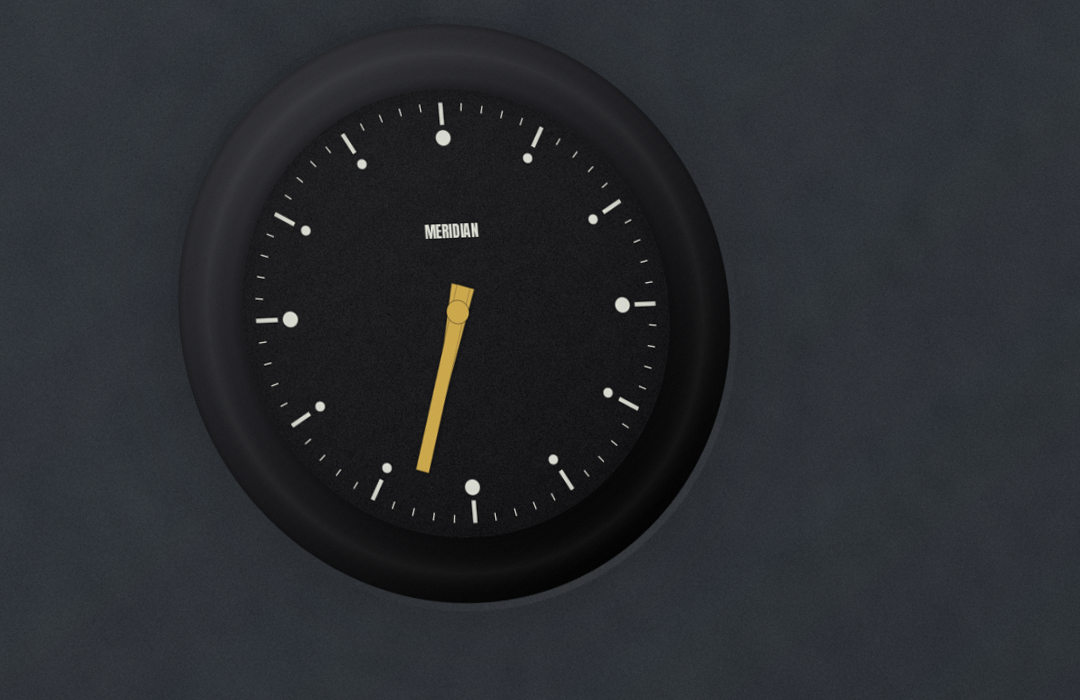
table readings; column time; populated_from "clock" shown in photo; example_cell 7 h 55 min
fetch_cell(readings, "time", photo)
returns 6 h 33 min
